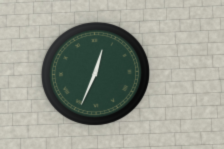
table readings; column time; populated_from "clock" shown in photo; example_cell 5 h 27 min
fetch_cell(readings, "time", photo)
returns 12 h 34 min
